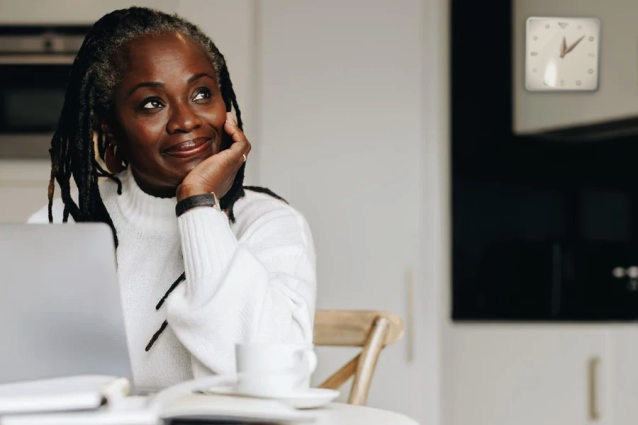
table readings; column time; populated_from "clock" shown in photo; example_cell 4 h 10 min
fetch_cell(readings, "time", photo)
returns 12 h 08 min
